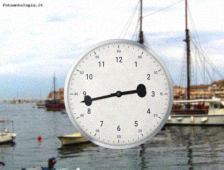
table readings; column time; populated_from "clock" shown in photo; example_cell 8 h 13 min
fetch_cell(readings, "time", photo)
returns 2 h 43 min
